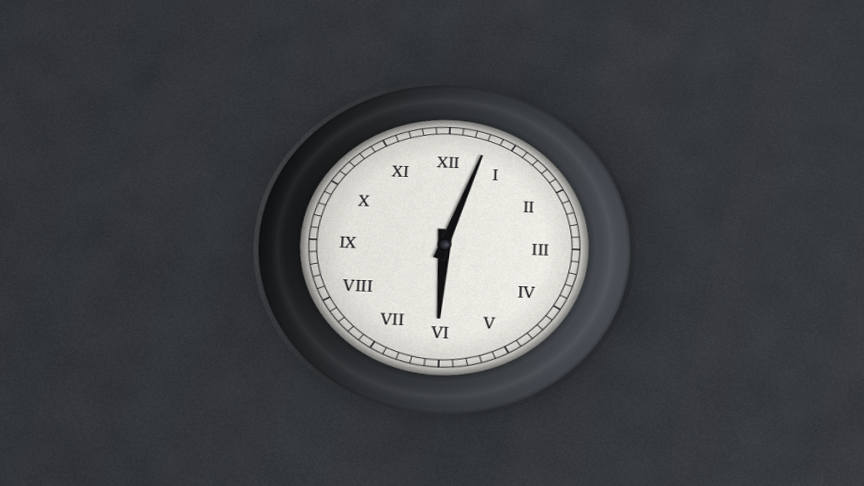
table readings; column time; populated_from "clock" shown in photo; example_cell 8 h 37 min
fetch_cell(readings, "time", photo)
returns 6 h 03 min
